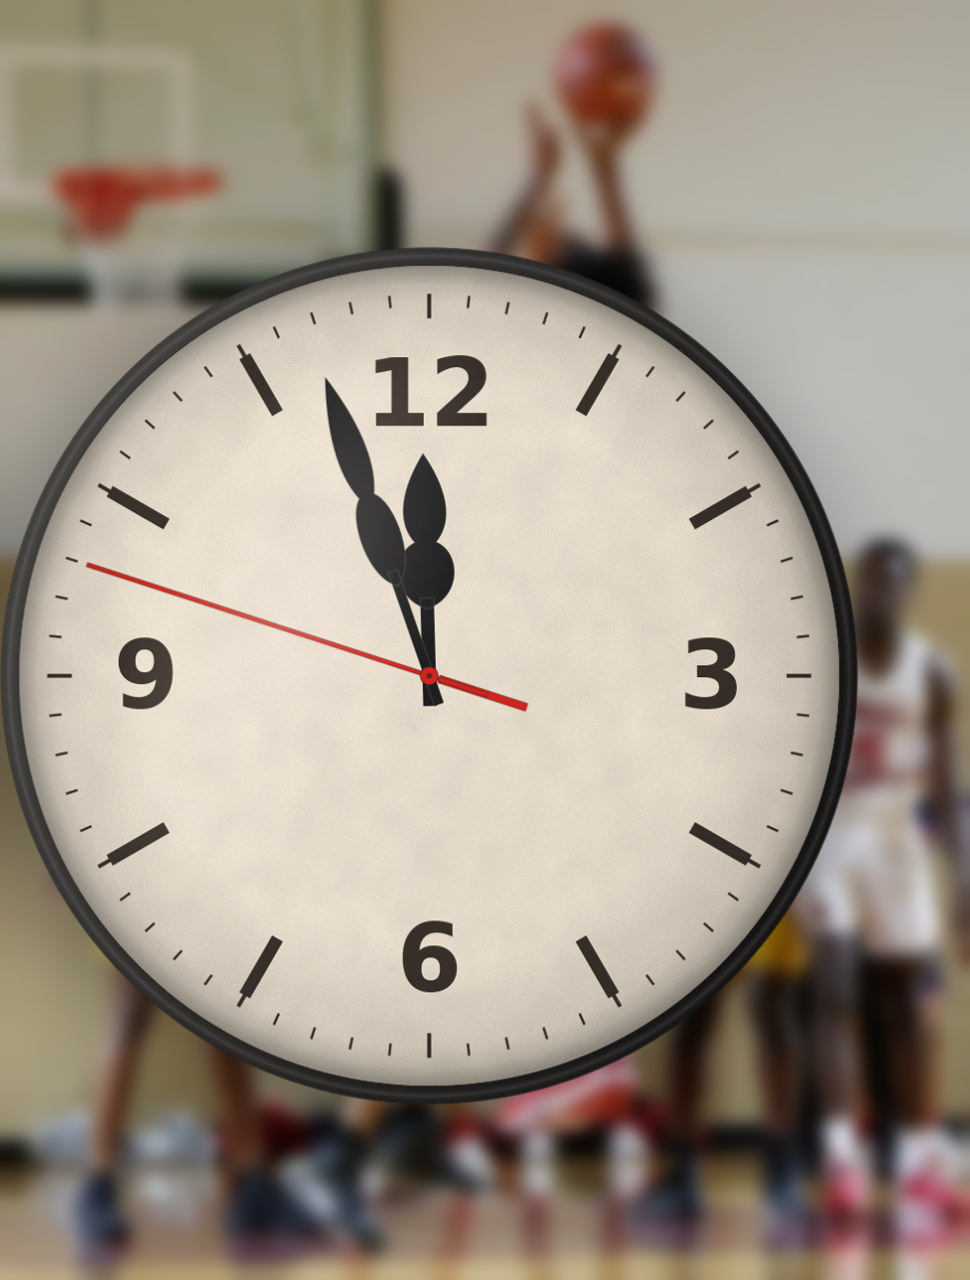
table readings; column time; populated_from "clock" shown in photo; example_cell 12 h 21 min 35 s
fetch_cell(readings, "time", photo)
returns 11 h 56 min 48 s
